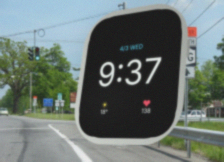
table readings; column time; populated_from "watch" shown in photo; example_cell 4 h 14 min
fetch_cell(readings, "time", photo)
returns 9 h 37 min
